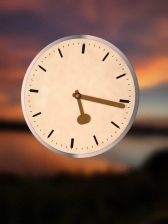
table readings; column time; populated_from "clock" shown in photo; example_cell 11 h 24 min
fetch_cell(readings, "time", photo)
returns 5 h 16 min
